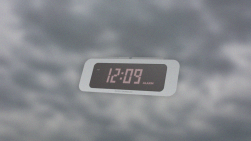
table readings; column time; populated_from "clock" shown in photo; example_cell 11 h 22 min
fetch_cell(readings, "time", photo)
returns 12 h 09 min
